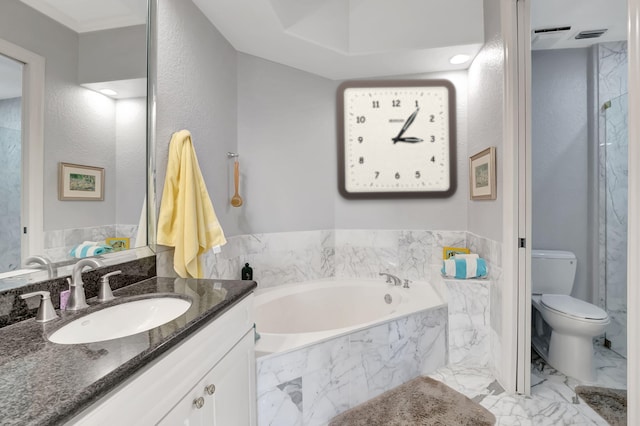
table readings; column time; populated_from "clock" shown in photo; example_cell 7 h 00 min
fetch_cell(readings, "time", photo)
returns 3 h 06 min
